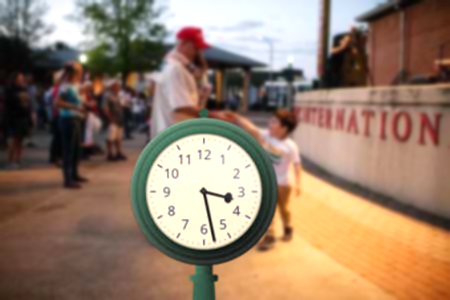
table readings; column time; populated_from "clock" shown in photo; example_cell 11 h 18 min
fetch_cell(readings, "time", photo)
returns 3 h 28 min
